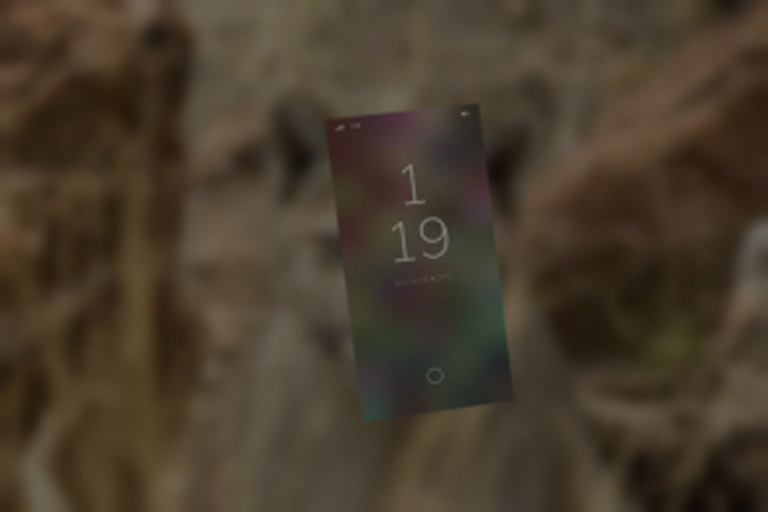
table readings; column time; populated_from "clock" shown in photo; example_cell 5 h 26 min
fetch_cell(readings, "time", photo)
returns 1 h 19 min
